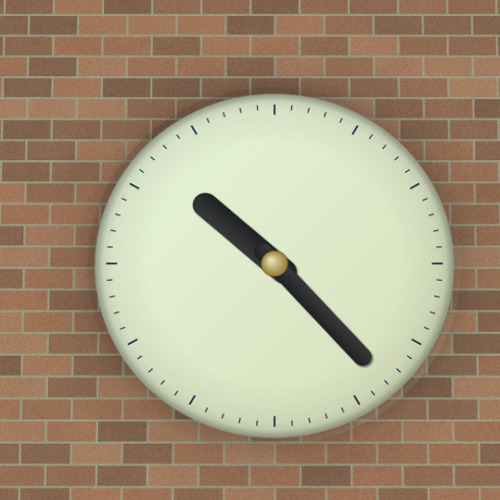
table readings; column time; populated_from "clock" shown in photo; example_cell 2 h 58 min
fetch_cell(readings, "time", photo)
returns 10 h 23 min
